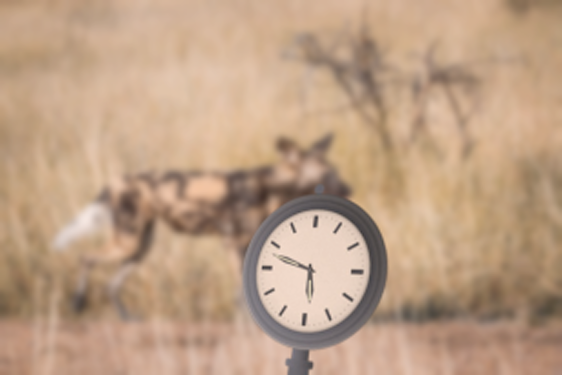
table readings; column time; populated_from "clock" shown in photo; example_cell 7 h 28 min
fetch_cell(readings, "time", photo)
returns 5 h 48 min
